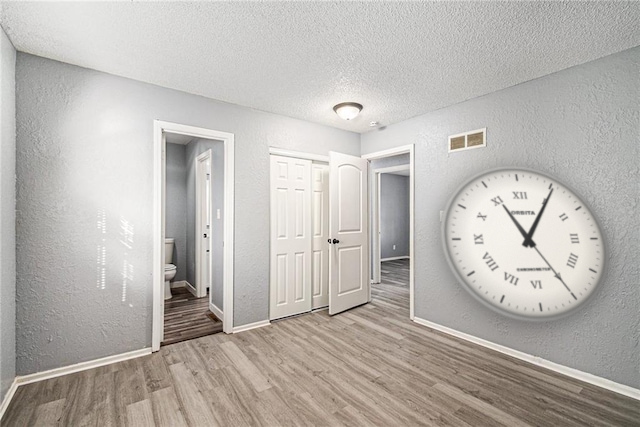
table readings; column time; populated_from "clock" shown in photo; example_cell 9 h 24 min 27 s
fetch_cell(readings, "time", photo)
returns 11 h 05 min 25 s
